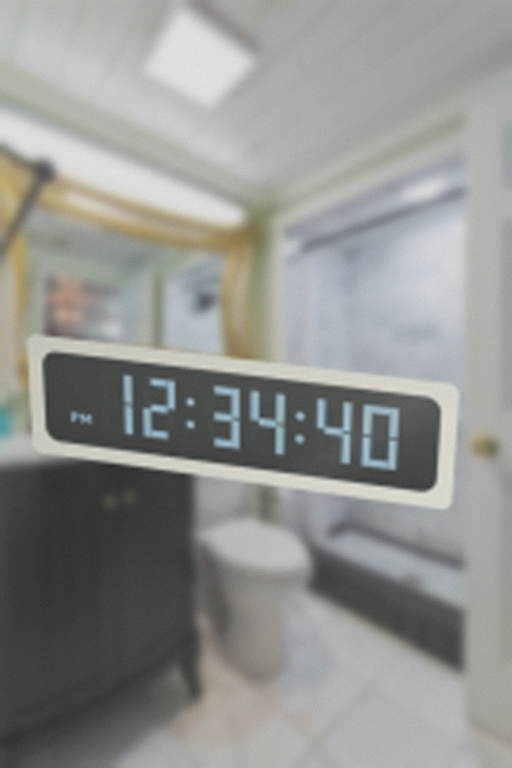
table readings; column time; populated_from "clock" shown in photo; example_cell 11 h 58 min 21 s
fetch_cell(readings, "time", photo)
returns 12 h 34 min 40 s
